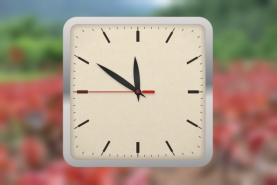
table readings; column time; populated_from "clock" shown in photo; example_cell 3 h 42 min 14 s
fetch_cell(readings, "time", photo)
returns 11 h 50 min 45 s
